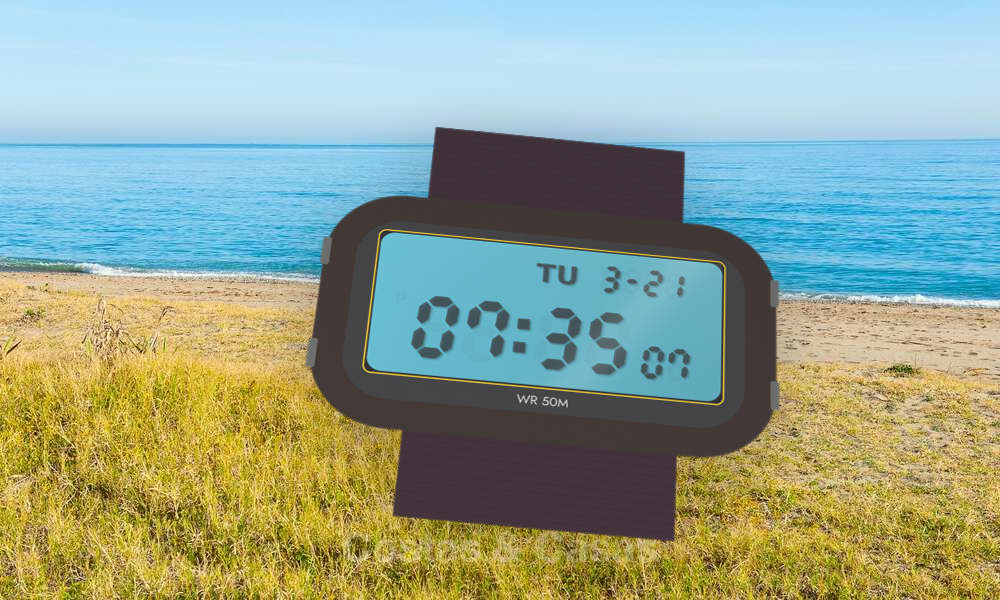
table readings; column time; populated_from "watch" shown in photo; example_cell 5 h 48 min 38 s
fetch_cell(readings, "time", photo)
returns 7 h 35 min 07 s
